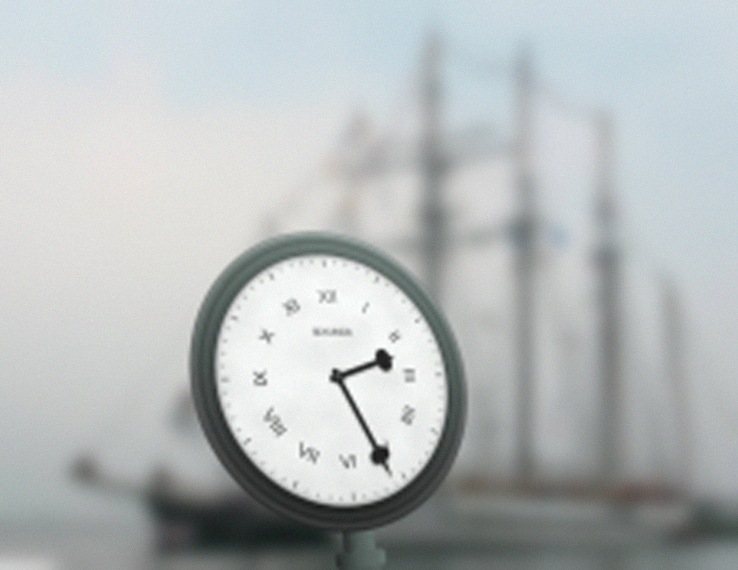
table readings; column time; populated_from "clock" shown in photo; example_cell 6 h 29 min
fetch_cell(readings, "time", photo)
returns 2 h 26 min
